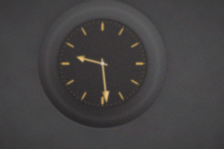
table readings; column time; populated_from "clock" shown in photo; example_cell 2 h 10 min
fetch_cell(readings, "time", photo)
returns 9 h 29 min
